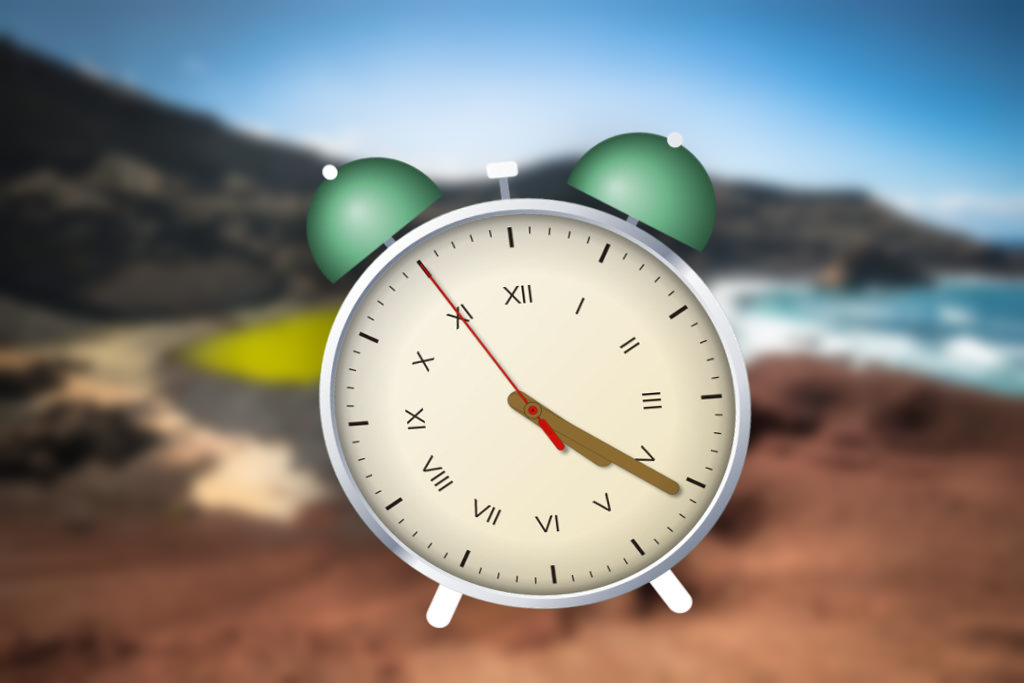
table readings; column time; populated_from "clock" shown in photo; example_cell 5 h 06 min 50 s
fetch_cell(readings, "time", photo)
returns 4 h 20 min 55 s
